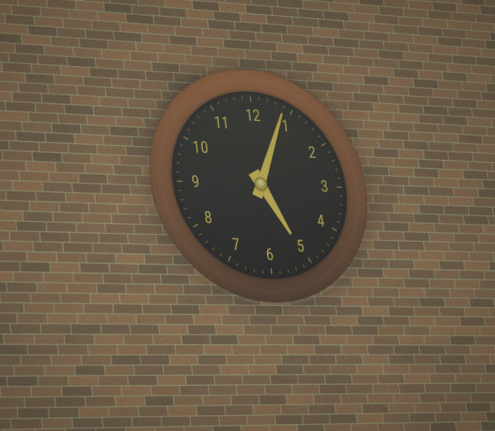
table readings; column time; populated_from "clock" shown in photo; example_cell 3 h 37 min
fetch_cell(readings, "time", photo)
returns 5 h 04 min
